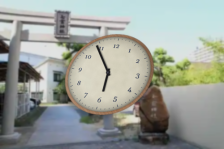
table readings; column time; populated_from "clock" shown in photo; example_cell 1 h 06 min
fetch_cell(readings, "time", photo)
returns 5 h 54 min
